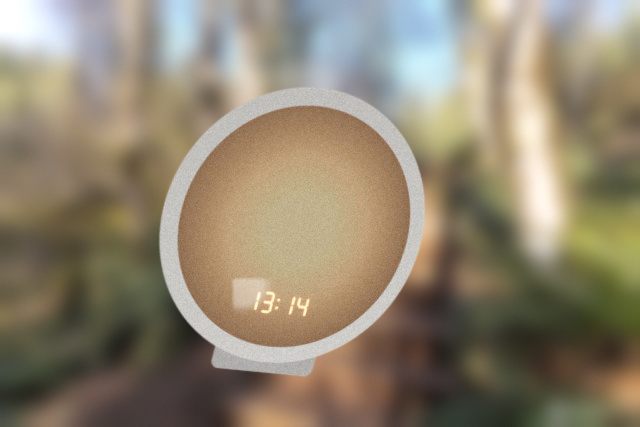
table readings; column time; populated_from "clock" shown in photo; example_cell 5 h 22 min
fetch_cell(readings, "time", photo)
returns 13 h 14 min
